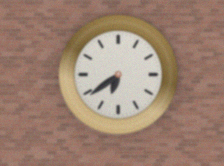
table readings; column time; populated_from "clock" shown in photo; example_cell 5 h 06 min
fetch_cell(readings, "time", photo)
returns 6 h 39 min
